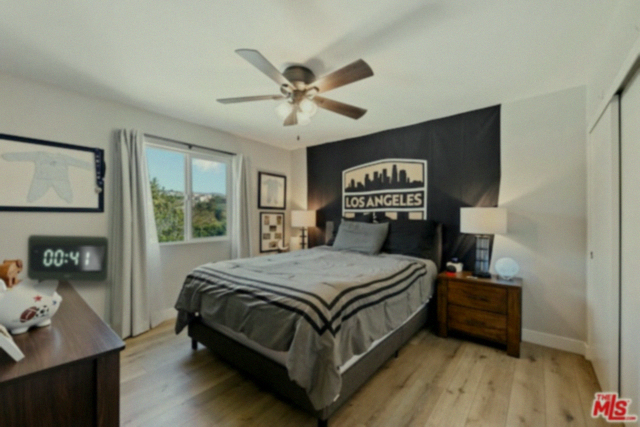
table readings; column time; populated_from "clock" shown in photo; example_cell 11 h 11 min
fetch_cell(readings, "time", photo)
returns 0 h 41 min
